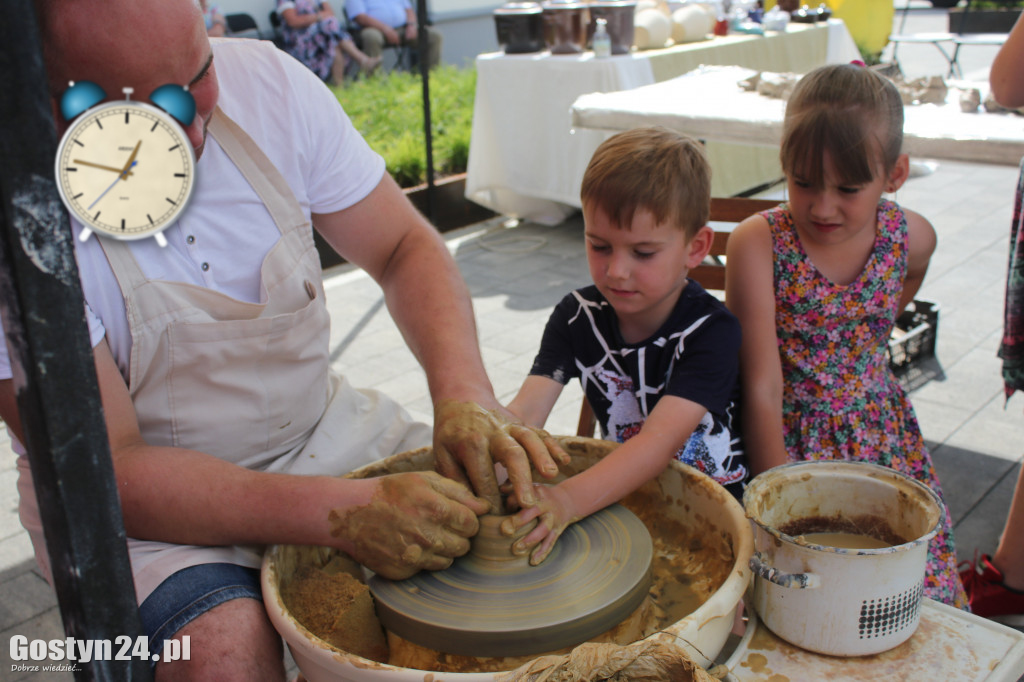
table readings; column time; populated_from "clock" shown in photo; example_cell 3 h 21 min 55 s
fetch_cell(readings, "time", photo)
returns 12 h 46 min 37 s
